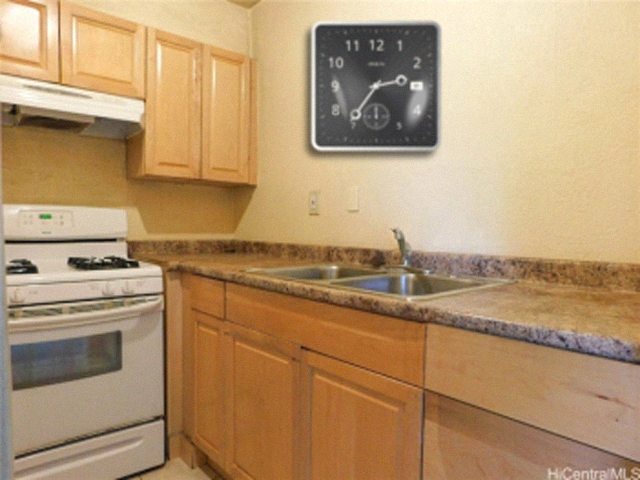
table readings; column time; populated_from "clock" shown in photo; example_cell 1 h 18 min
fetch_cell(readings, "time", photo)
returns 2 h 36 min
